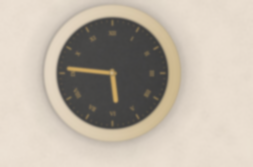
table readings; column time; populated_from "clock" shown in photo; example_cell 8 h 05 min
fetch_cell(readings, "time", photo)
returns 5 h 46 min
